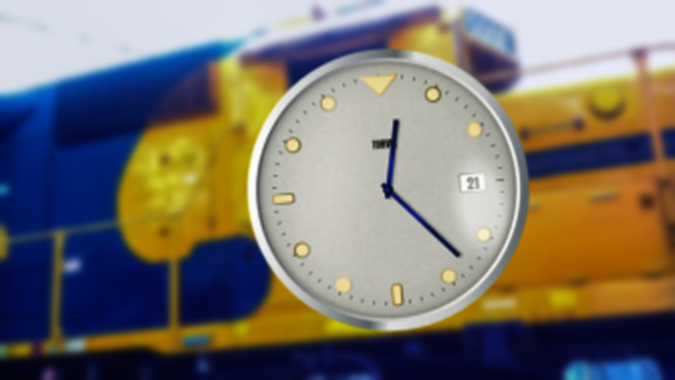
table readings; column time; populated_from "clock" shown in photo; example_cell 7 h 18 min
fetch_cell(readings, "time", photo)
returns 12 h 23 min
